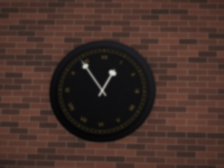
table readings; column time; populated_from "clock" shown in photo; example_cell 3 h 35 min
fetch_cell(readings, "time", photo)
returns 12 h 54 min
